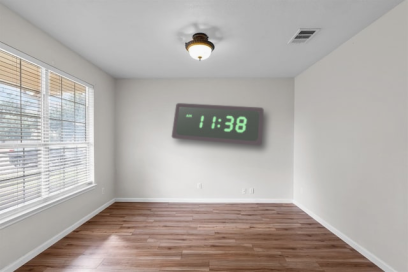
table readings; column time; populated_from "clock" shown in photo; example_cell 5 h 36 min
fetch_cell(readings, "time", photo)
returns 11 h 38 min
